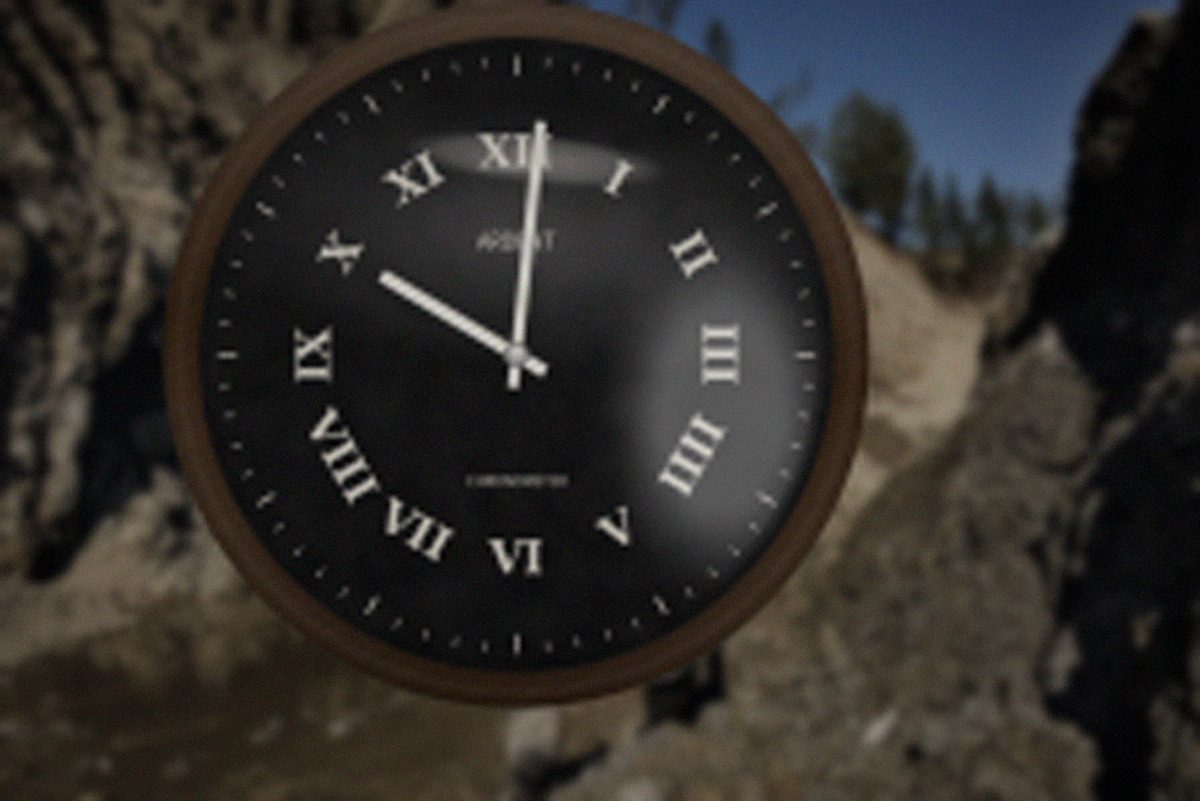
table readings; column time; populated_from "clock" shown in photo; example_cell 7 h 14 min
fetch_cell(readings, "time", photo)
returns 10 h 01 min
